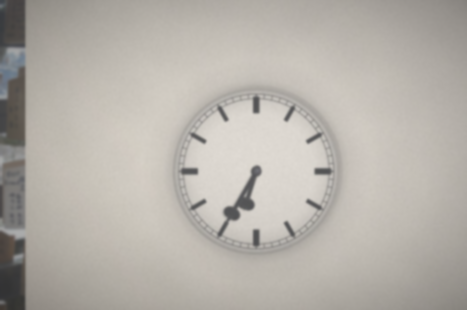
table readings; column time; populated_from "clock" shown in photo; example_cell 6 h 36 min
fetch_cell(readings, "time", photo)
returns 6 h 35 min
